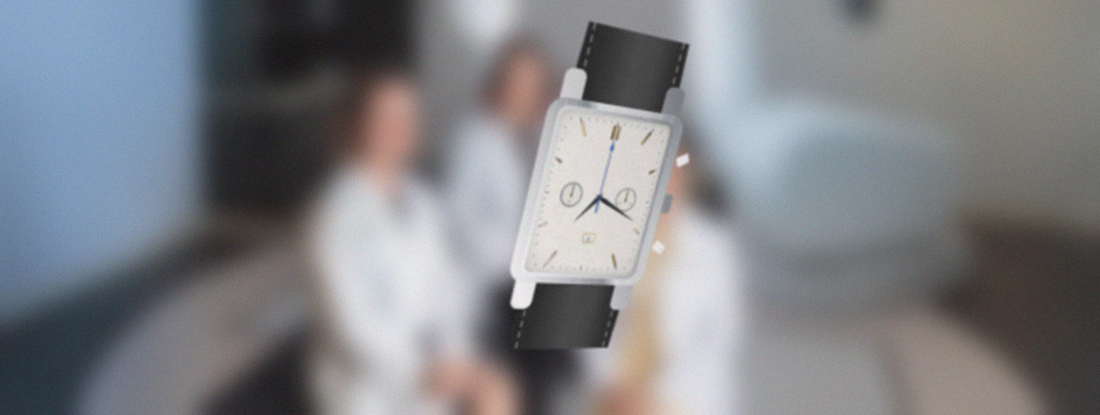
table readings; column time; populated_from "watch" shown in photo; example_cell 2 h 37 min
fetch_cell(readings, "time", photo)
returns 7 h 19 min
